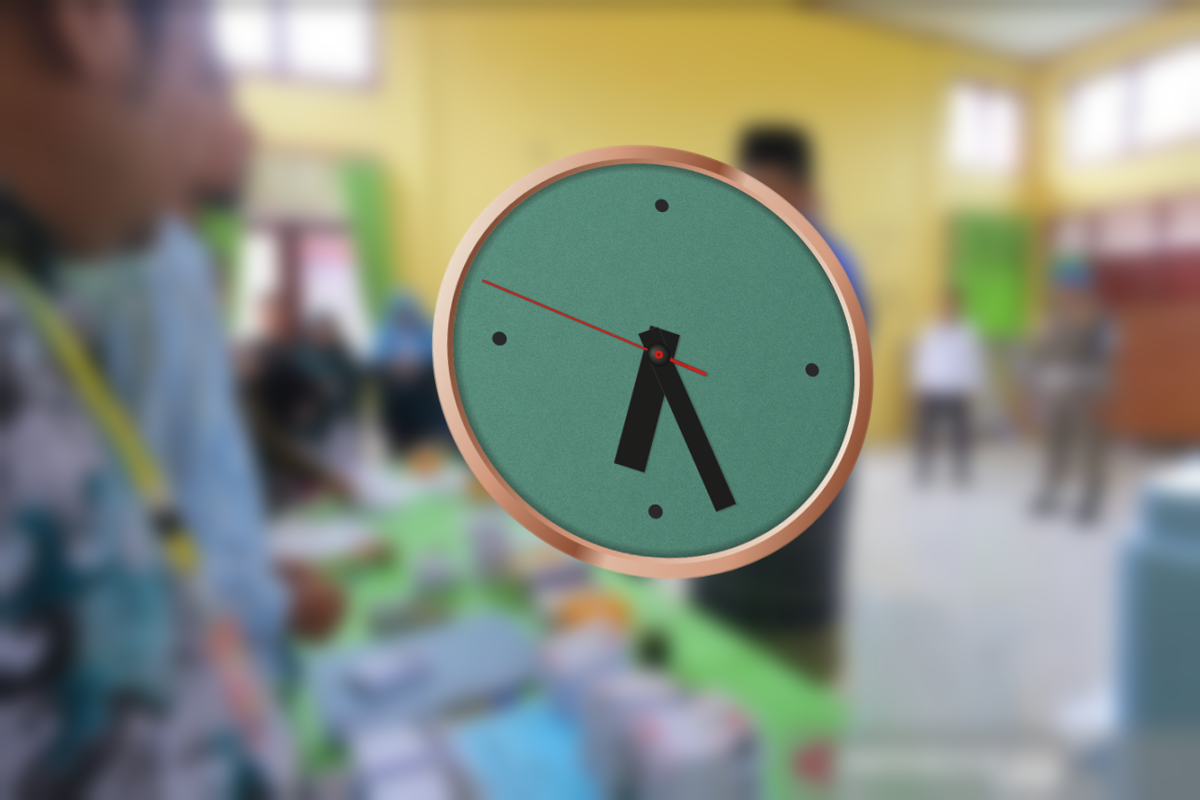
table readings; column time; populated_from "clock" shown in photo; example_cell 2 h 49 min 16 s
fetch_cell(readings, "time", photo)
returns 6 h 25 min 48 s
